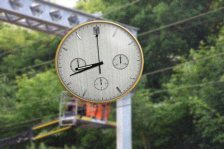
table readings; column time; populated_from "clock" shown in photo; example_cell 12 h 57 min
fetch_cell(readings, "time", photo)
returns 8 h 42 min
